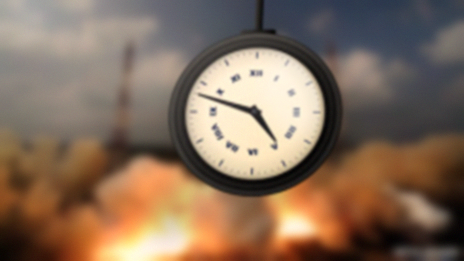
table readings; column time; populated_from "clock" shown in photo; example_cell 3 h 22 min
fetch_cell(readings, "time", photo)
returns 4 h 48 min
